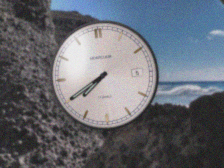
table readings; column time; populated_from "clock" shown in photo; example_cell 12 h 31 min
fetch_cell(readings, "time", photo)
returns 7 h 40 min
